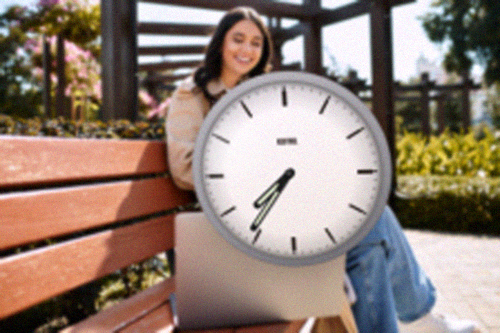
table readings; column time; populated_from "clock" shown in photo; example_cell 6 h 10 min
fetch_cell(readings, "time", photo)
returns 7 h 36 min
